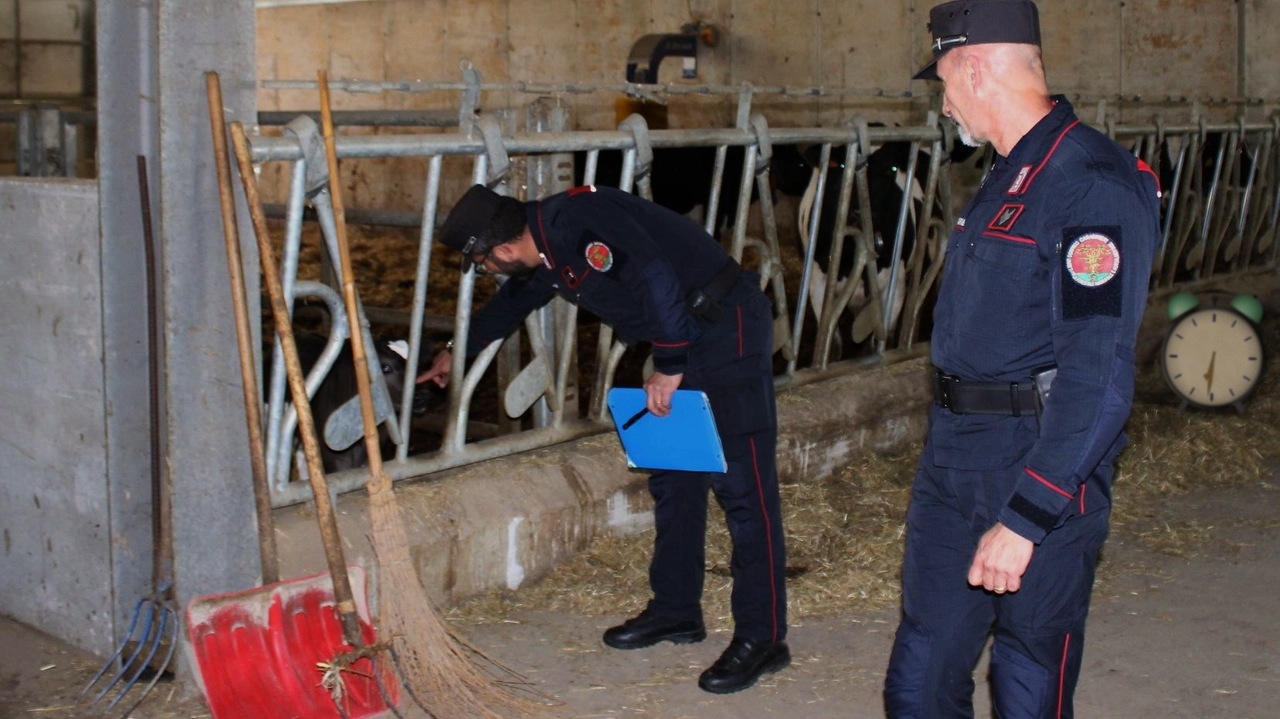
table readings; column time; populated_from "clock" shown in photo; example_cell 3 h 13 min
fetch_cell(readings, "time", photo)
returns 6 h 31 min
